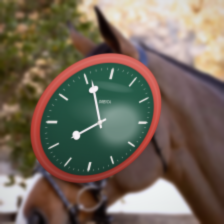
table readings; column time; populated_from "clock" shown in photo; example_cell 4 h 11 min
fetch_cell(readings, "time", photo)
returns 7 h 56 min
